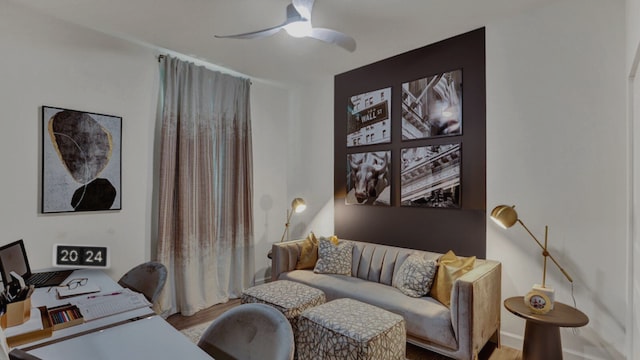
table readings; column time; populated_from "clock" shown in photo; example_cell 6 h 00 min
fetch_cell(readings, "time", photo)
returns 20 h 24 min
